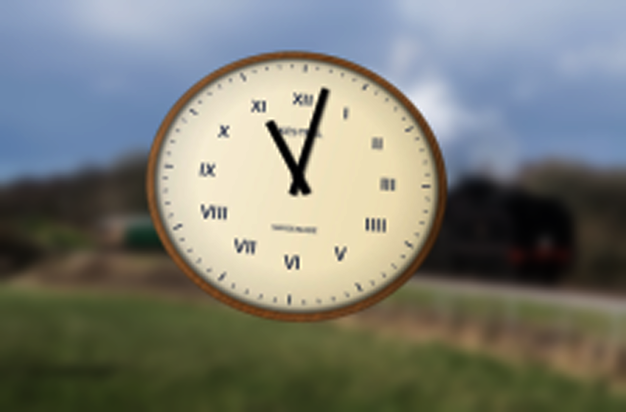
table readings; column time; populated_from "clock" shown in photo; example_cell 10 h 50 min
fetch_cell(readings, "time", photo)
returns 11 h 02 min
